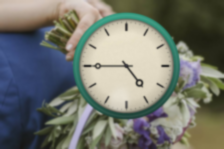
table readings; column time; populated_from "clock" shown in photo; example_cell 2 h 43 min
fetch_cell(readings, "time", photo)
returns 4 h 45 min
